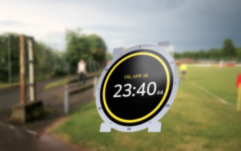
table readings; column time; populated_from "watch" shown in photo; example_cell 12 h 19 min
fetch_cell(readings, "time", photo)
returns 23 h 40 min
